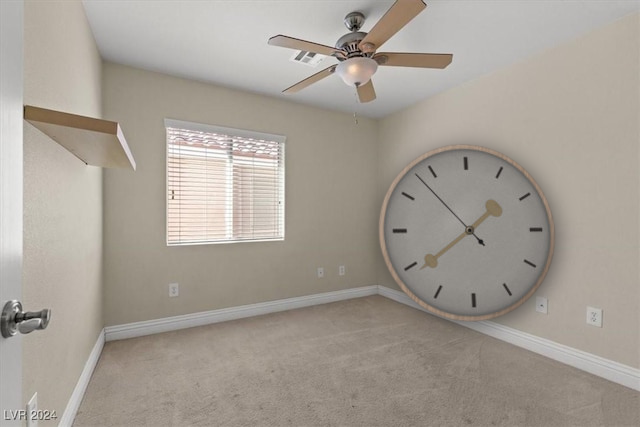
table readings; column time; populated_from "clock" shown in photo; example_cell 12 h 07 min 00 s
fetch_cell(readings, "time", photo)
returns 1 h 38 min 53 s
